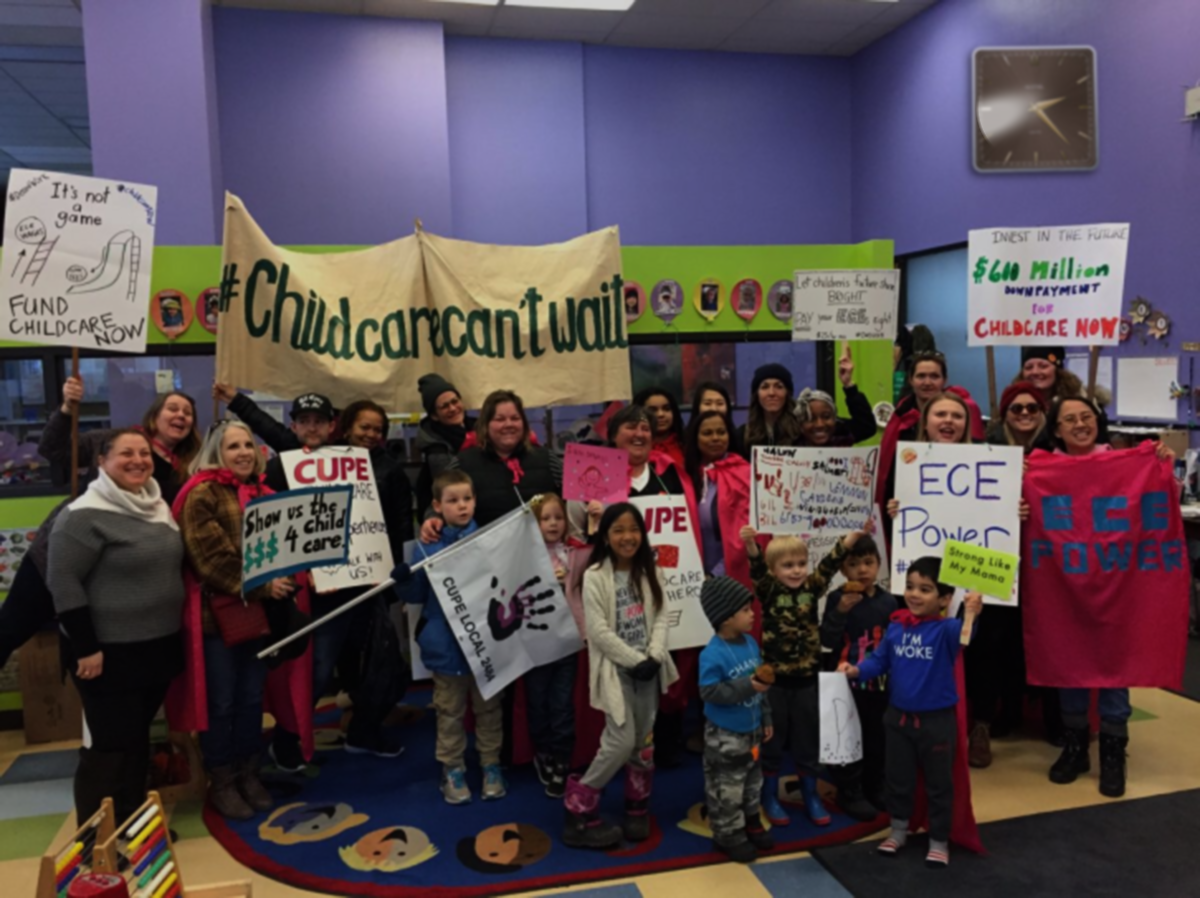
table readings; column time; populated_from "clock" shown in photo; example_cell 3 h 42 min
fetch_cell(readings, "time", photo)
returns 2 h 23 min
